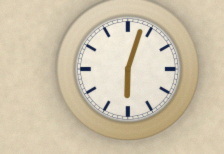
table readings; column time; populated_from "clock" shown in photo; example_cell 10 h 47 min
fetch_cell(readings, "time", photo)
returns 6 h 03 min
